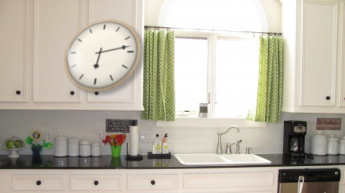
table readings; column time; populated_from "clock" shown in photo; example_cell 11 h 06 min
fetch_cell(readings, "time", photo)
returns 6 h 13 min
